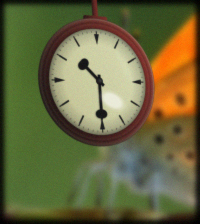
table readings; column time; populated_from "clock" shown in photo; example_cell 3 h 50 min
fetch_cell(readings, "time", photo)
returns 10 h 30 min
